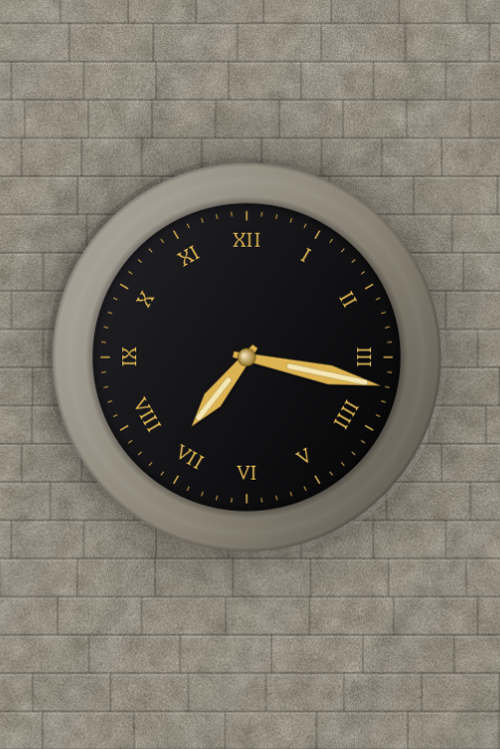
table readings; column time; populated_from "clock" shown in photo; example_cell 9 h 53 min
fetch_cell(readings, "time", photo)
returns 7 h 17 min
